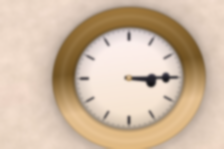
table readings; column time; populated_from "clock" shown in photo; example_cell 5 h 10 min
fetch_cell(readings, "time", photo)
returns 3 h 15 min
